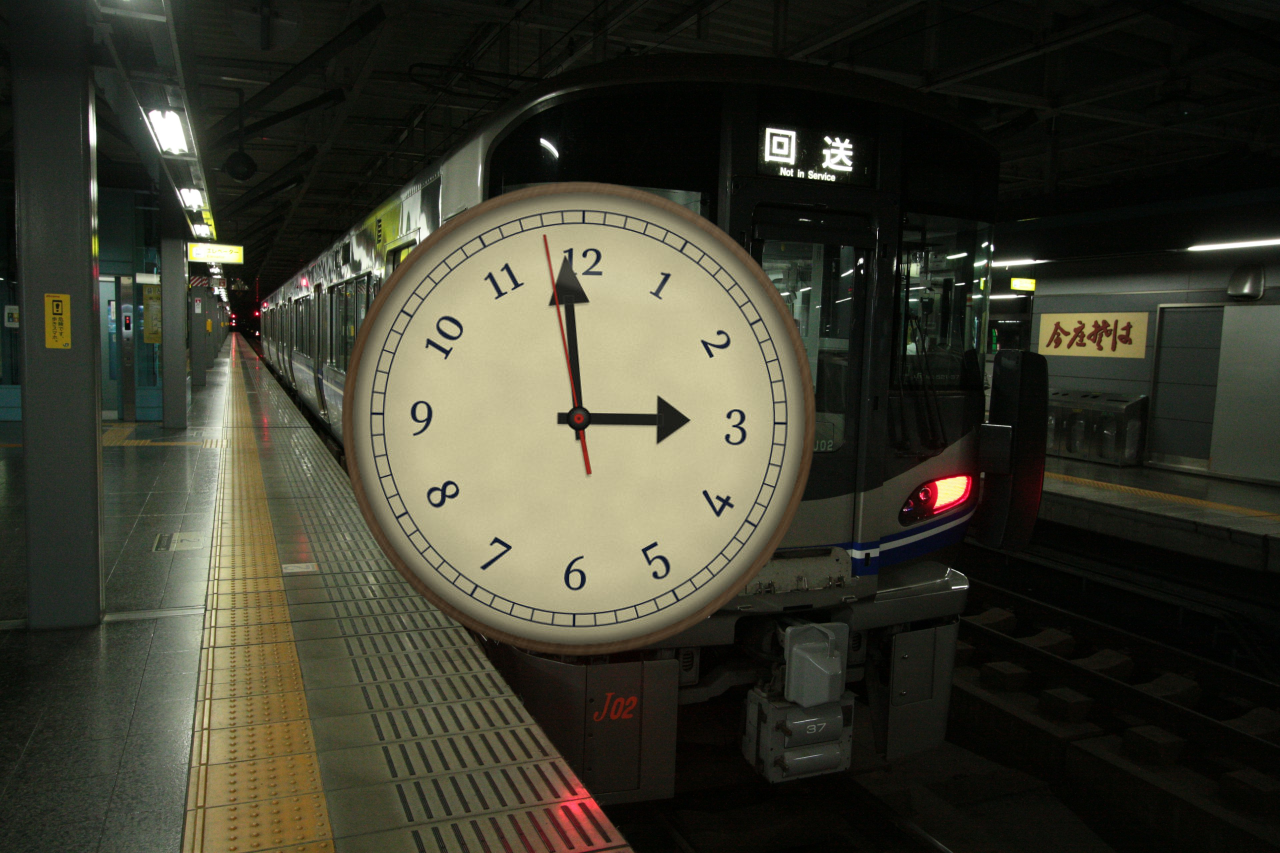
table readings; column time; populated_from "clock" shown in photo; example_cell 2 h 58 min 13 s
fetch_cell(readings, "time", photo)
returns 2 h 58 min 58 s
